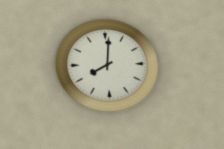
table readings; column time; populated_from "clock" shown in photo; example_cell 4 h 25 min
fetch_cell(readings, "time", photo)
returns 8 h 01 min
